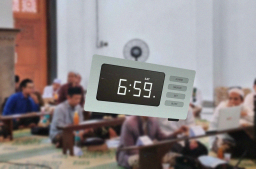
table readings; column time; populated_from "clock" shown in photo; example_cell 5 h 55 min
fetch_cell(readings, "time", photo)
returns 6 h 59 min
